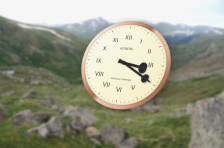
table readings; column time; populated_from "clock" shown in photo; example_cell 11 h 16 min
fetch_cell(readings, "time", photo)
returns 3 h 20 min
